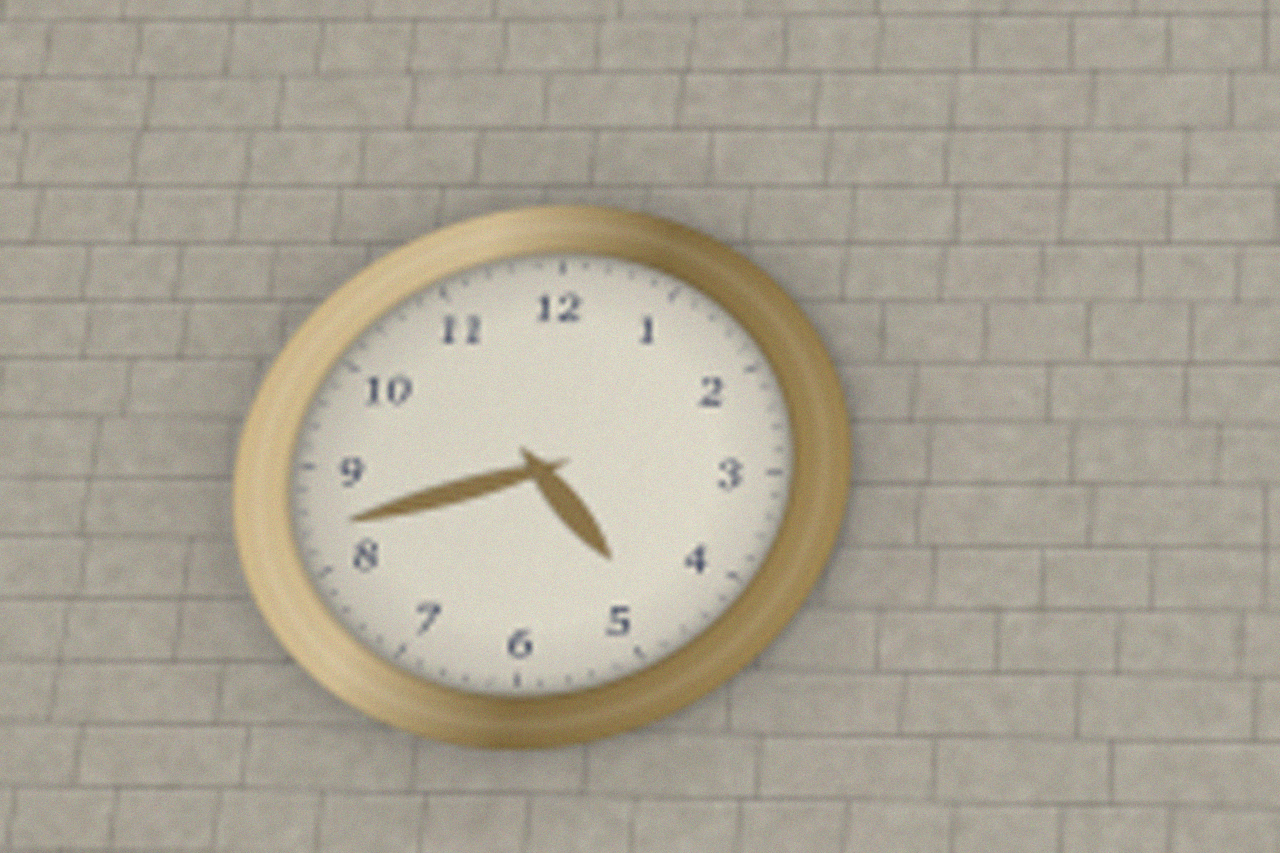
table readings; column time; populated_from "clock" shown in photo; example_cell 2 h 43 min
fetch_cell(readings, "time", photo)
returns 4 h 42 min
